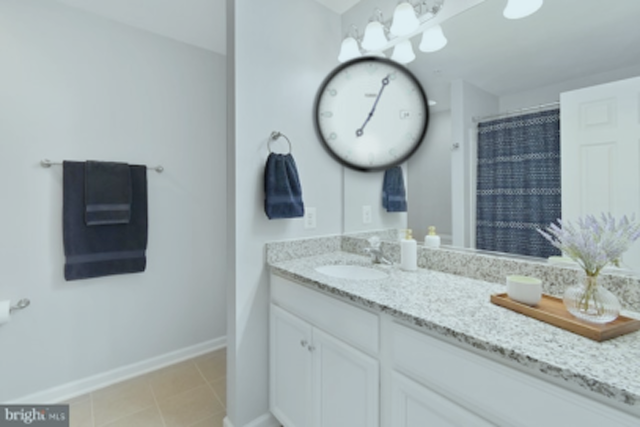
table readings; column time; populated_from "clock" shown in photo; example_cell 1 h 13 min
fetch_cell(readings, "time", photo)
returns 7 h 04 min
